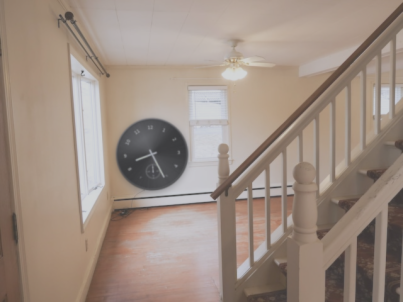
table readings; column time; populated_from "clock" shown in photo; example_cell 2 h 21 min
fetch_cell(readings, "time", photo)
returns 8 h 26 min
